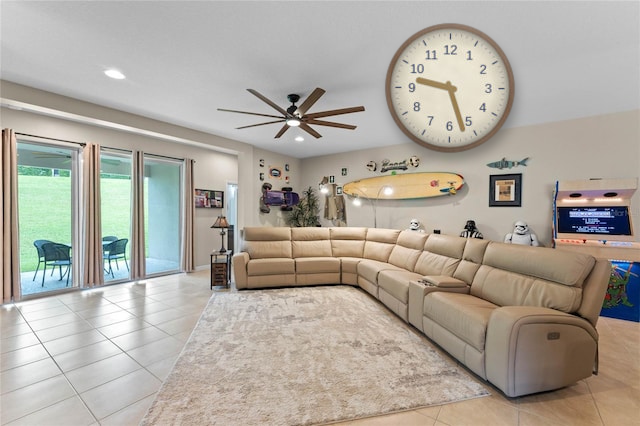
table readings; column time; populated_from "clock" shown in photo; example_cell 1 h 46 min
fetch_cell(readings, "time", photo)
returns 9 h 27 min
